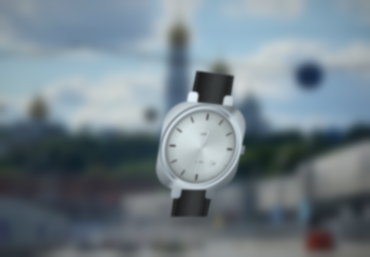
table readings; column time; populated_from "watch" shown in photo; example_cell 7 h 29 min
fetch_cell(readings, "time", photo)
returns 12 h 31 min
